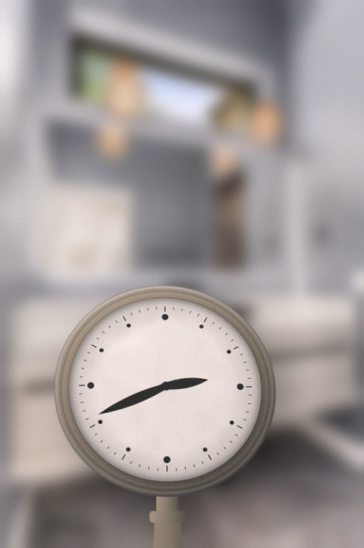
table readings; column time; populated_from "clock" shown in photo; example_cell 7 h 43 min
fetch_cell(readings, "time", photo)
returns 2 h 41 min
